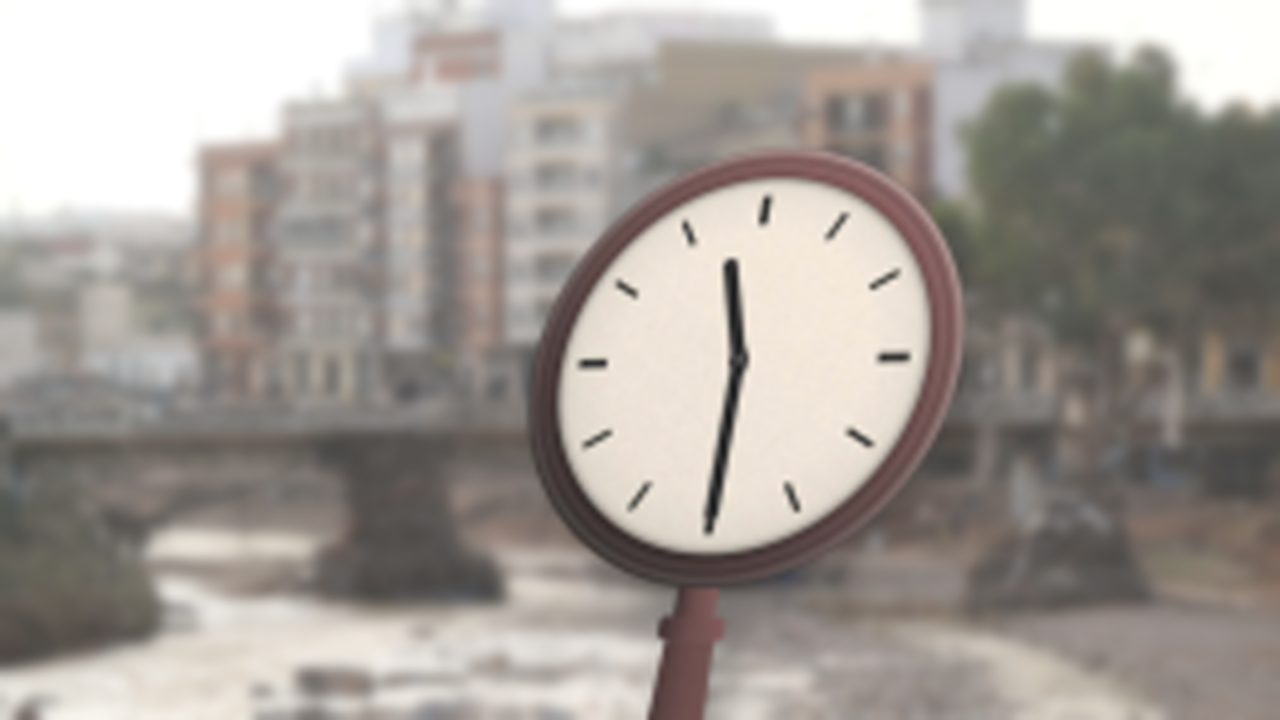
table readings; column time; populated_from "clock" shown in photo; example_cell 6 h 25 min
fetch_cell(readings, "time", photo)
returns 11 h 30 min
